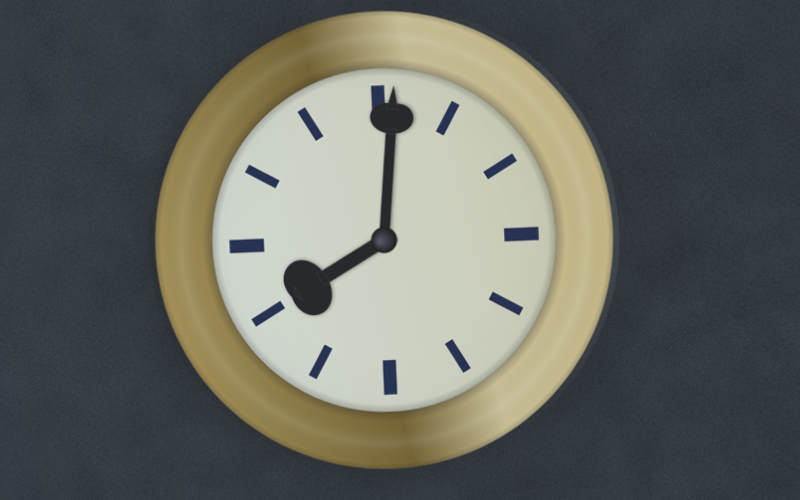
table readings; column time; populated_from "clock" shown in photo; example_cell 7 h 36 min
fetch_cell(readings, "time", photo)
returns 8 h 01 min
